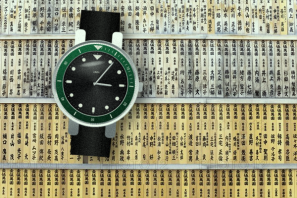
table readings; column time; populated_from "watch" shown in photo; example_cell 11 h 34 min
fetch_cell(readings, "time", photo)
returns 3 h 06 min
